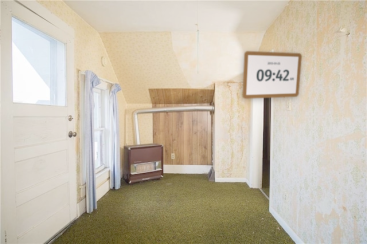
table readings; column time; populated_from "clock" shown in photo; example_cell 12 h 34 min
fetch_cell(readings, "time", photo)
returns 9 h 42 min
